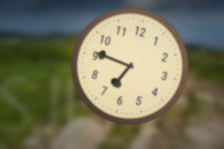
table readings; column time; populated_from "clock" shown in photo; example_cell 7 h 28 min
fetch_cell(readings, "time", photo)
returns 6 h 46 min
